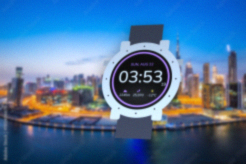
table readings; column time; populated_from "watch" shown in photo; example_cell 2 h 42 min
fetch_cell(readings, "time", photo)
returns 3 h 53 min
